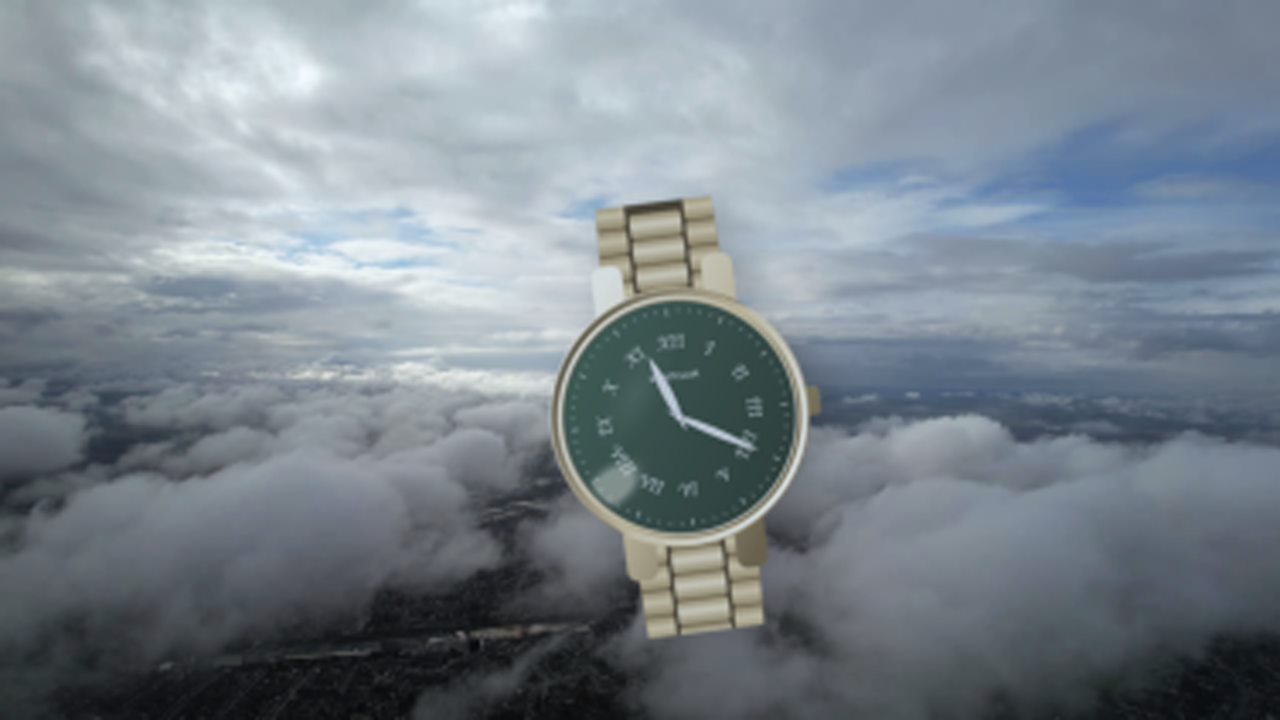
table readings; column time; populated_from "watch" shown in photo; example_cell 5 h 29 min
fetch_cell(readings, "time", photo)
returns 11 h 20 min
